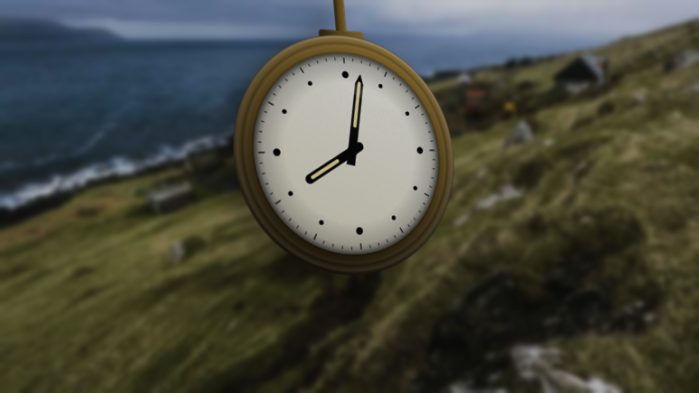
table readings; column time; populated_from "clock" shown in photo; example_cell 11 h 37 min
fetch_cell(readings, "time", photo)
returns 8 h 02 min
